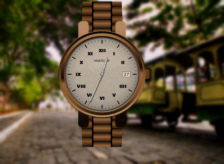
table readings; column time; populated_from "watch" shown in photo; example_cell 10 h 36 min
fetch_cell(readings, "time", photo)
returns 12 h 34 min
